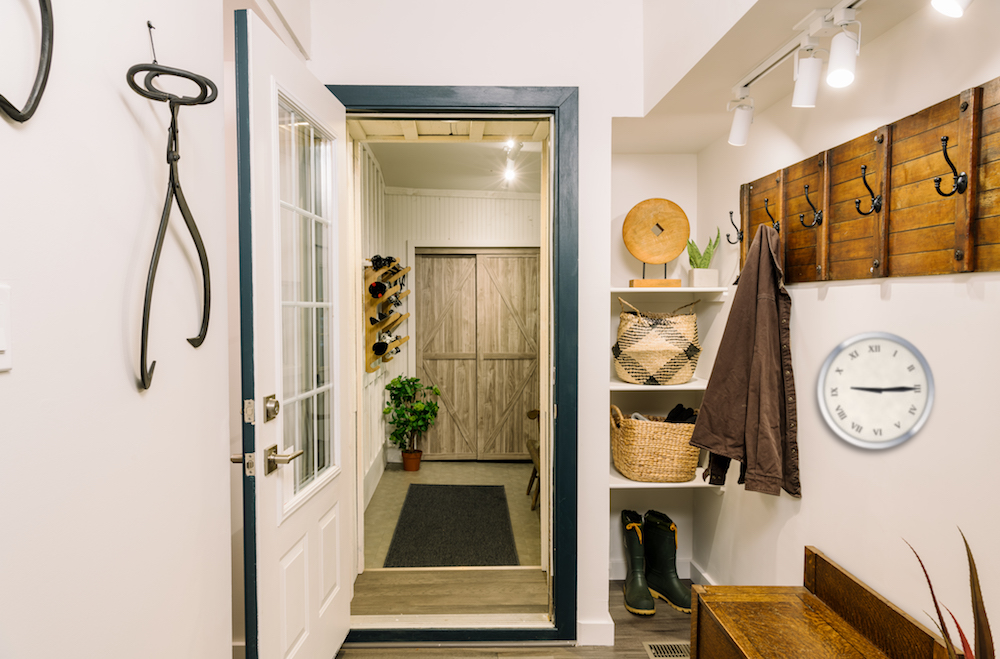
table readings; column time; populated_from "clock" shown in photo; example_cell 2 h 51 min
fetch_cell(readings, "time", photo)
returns 9 h 15 min
